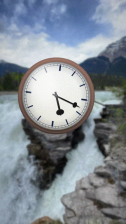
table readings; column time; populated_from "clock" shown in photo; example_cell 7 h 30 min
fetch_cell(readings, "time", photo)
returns 5 h 18 min
